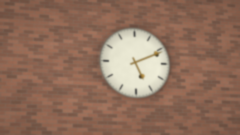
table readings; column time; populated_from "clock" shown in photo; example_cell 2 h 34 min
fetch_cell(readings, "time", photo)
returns 5 h 11 min
